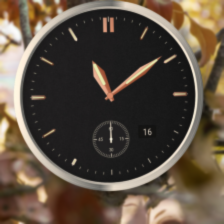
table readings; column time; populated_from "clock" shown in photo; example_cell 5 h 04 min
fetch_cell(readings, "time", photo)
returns 11 h 09 min
